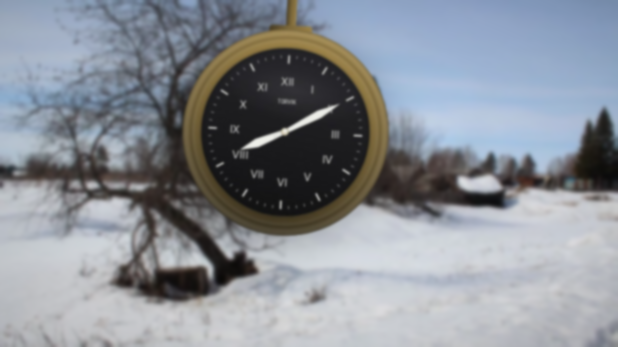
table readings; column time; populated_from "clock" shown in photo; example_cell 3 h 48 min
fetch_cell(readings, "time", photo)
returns 8 h 10 min
